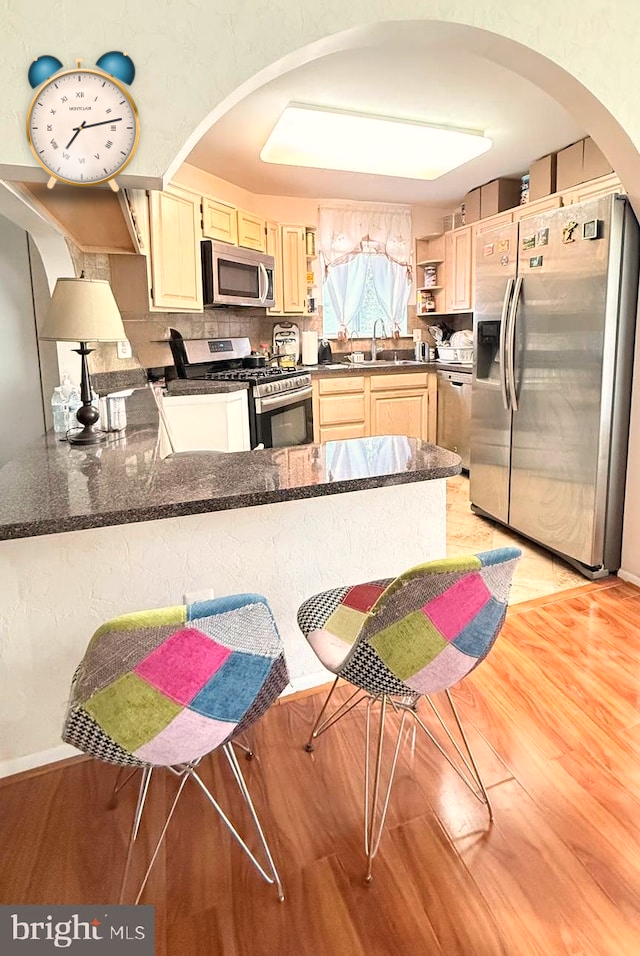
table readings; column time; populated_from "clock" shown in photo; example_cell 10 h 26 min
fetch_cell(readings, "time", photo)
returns 7 h 13 min
